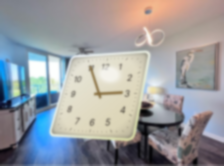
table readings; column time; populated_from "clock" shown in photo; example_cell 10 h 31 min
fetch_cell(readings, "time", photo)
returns 2 h 55 min
